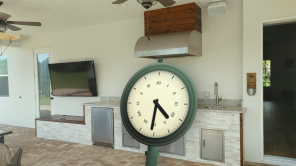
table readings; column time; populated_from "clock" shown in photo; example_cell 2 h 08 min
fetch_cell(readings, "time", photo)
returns 4 h 31 min
